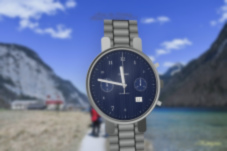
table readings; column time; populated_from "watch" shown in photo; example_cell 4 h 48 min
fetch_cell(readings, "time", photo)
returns 11 h 47 min
